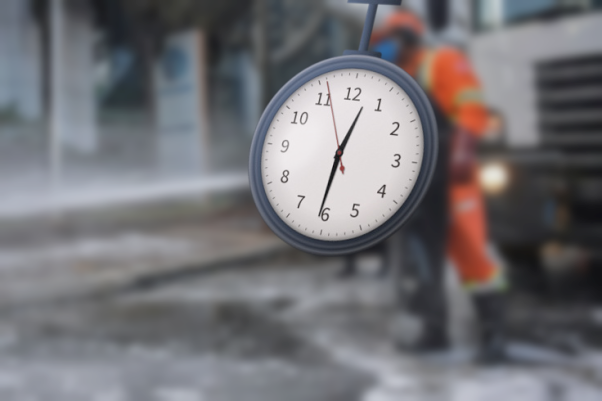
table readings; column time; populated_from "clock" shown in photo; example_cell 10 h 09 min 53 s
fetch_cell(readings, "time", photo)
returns 12 h 30 min 56 s
